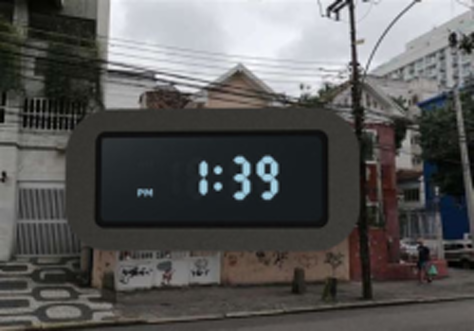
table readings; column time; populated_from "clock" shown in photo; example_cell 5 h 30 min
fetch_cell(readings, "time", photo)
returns 1 h 39 min
